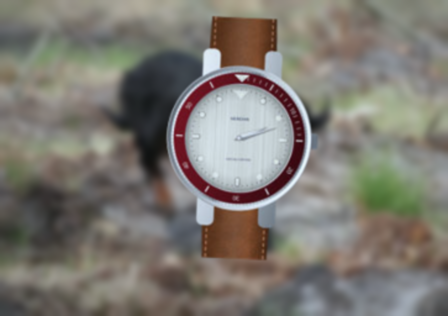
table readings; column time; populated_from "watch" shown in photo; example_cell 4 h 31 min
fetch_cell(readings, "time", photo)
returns 2 h 12 min
